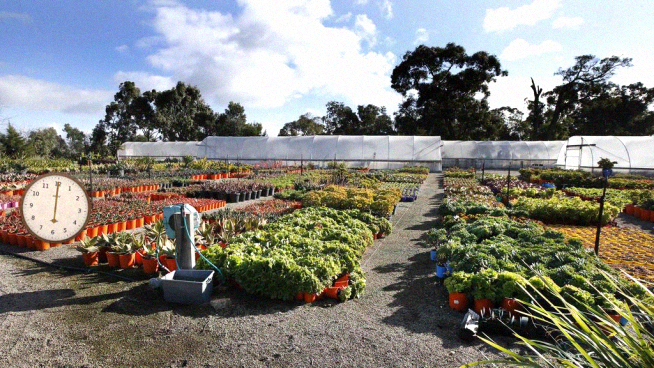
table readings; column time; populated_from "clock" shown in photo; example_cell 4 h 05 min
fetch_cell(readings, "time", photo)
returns 6 h 00 min
